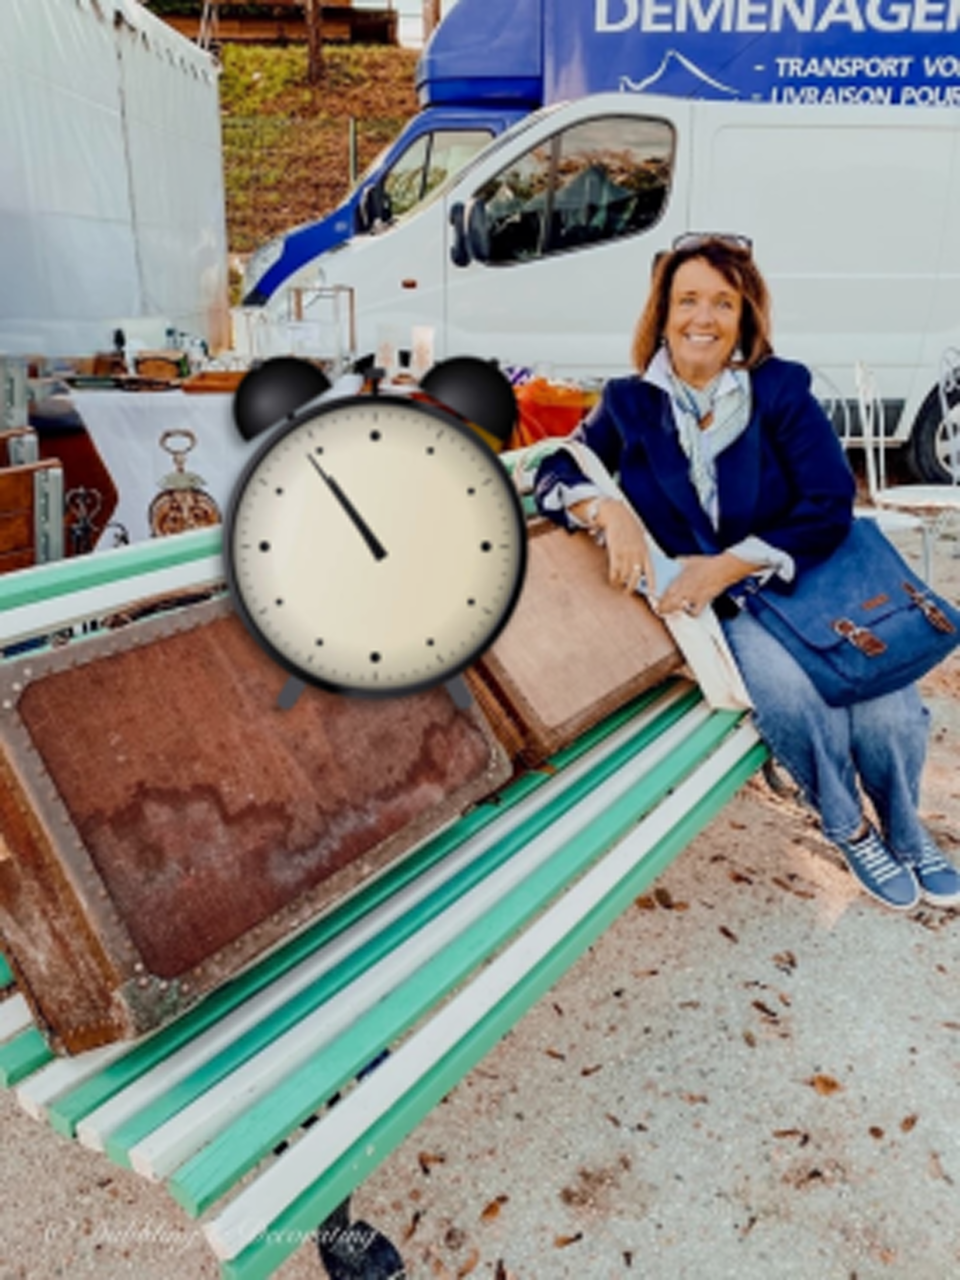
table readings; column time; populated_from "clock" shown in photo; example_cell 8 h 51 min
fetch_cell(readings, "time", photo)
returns 10 h 54 min
